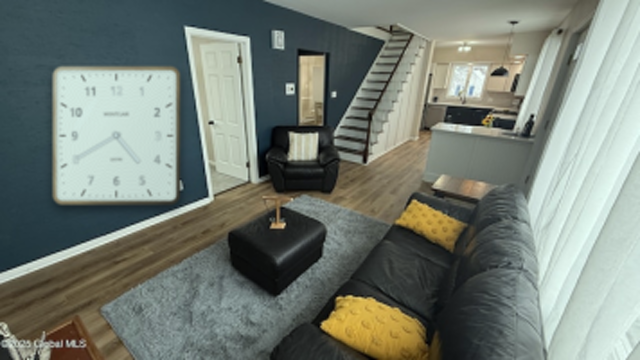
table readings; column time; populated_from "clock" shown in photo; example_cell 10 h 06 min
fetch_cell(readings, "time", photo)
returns 4 h 40 min
